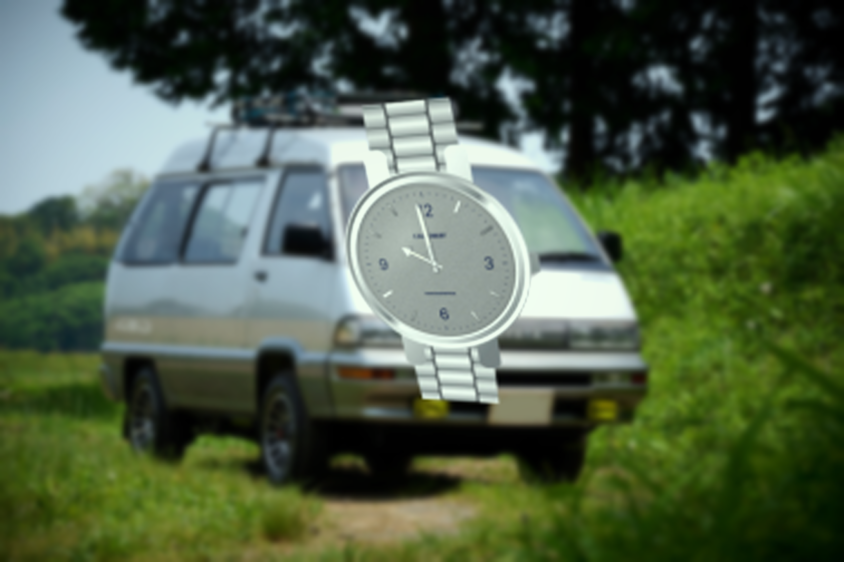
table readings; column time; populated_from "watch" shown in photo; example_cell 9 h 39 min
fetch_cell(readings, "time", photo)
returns 9 h 59 min
